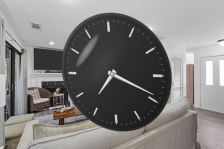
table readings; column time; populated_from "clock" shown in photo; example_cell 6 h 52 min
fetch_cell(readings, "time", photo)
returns 7 h 19 min
